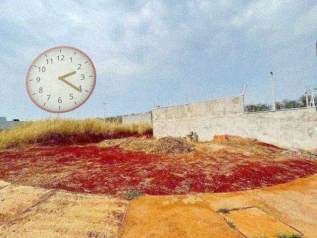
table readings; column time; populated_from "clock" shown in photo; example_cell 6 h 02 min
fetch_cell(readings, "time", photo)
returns 2 h 21 min
